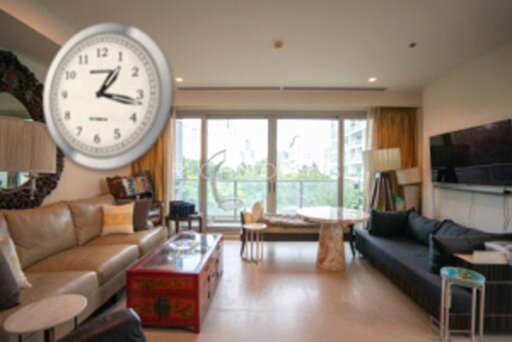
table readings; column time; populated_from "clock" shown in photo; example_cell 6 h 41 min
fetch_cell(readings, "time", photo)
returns 1 h 17 min
